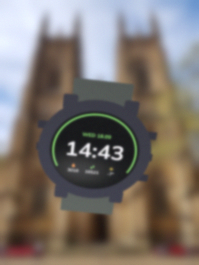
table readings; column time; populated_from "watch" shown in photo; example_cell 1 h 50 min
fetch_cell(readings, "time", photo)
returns 14 h 43 min
